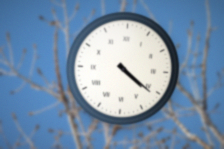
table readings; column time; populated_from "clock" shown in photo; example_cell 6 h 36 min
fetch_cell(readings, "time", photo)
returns 4 h 21 min
